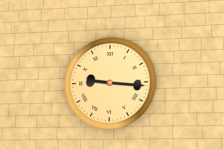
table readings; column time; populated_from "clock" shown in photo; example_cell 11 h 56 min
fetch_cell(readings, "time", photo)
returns 9 h 16 min
